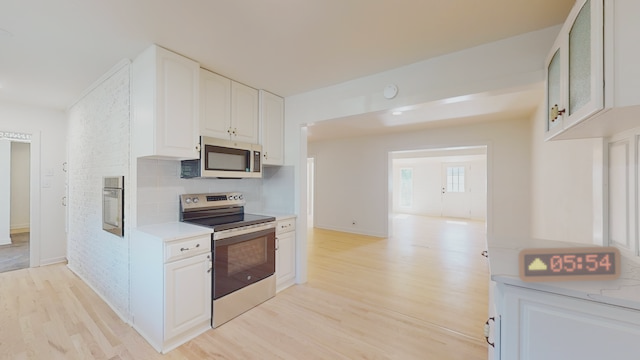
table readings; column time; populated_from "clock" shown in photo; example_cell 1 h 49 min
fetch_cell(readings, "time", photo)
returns 5 h 54 min
